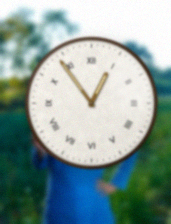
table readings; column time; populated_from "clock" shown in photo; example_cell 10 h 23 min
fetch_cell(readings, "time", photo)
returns 12 h 54 min
